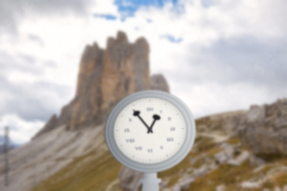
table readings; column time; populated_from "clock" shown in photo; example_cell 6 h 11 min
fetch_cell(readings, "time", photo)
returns 12 h 54 min
